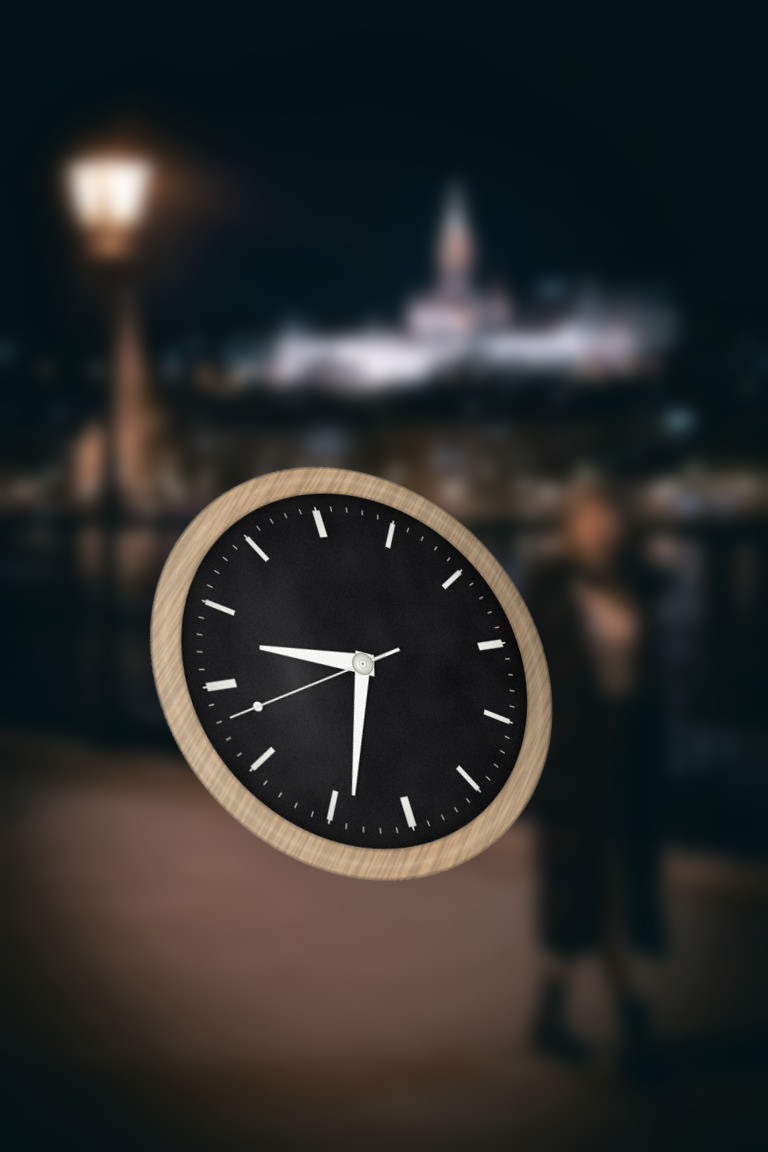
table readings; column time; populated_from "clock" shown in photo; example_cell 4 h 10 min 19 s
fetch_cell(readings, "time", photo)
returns 9 h 33 min 43 s
